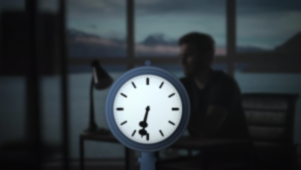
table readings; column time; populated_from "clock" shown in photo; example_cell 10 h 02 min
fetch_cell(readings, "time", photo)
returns 6 h 32 min
